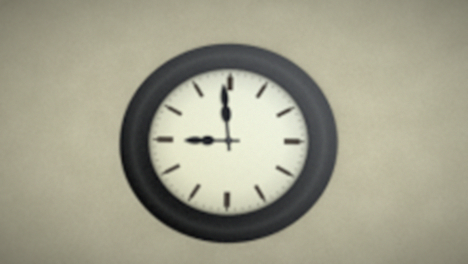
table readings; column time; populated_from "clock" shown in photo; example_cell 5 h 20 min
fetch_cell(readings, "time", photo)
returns 8 h 59 min
